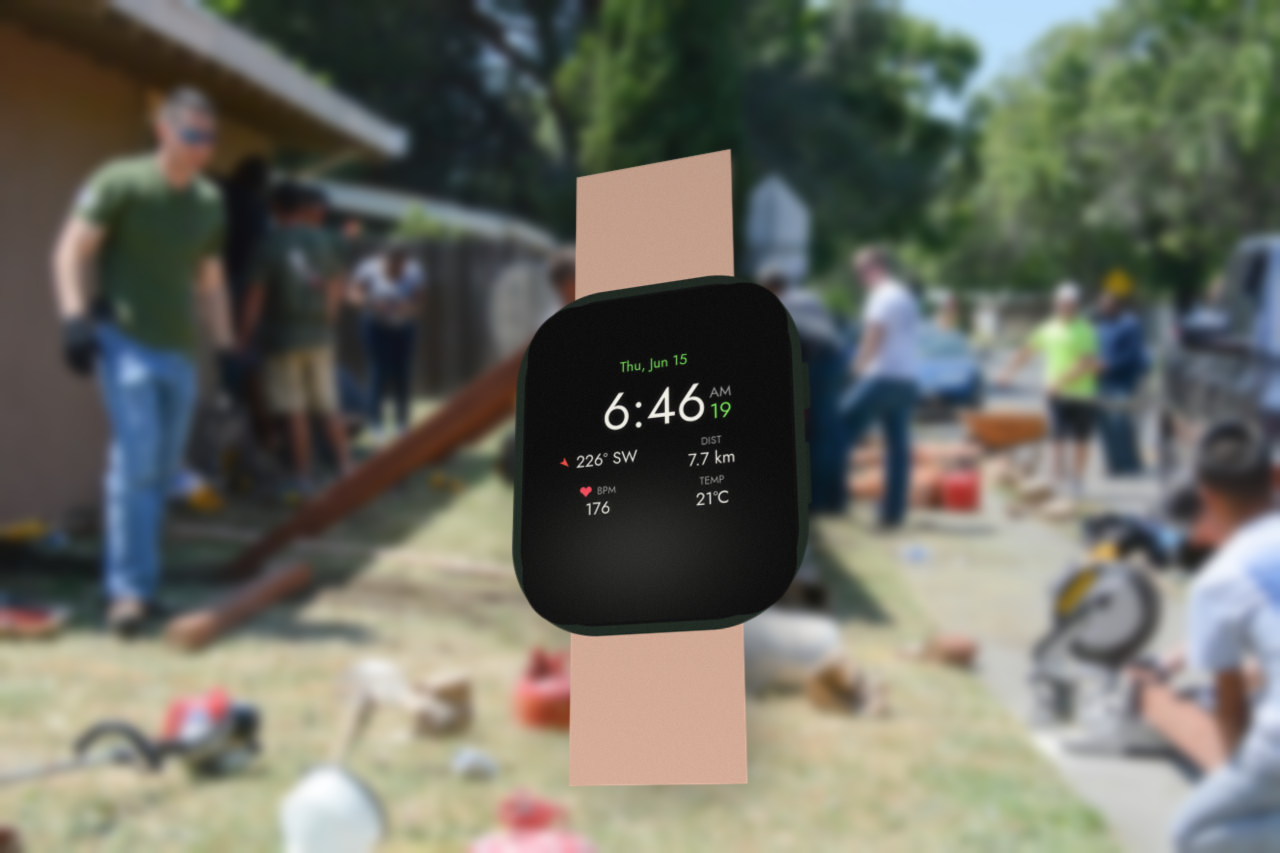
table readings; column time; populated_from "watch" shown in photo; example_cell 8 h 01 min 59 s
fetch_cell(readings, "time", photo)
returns 6 h 46 min 19 s
